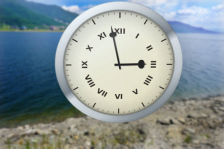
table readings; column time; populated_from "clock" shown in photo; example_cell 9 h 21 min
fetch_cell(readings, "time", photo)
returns 2 h 58 min
